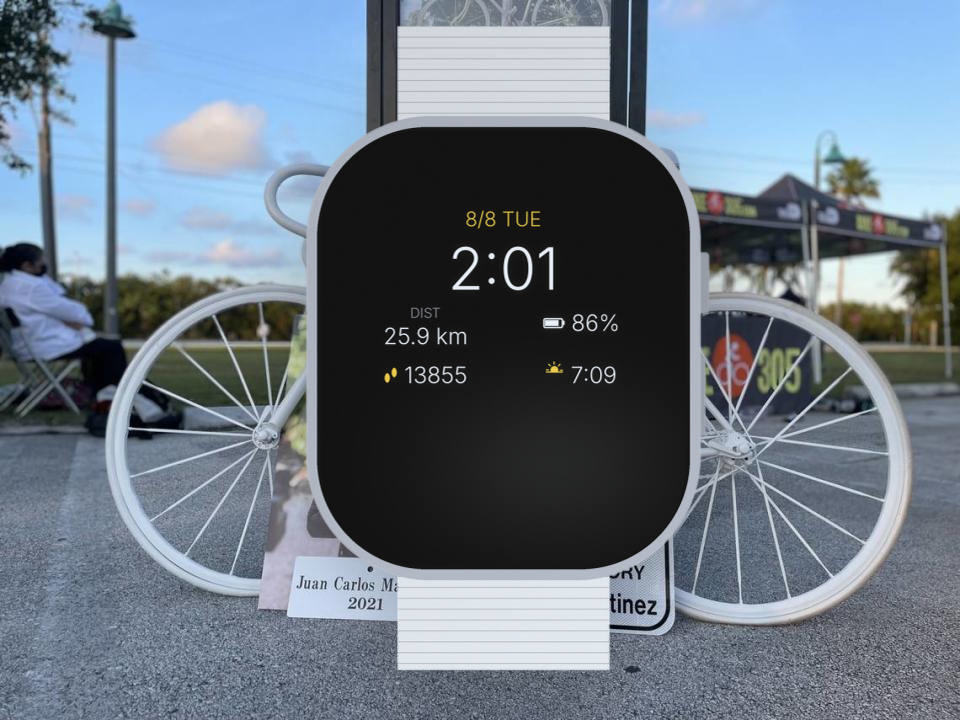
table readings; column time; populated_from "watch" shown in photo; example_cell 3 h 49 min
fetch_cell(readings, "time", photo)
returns 2 h 01 min
